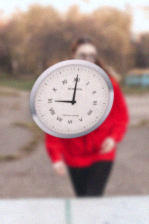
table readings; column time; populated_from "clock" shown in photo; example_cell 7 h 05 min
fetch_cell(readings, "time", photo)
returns 9 h 00 min
